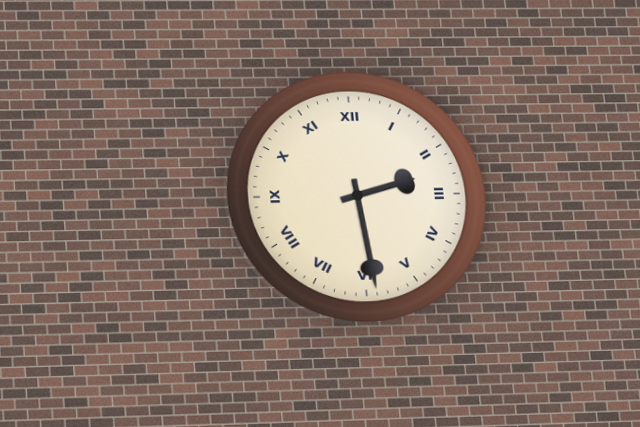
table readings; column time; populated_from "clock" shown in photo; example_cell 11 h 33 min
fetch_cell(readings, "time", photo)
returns 2 h 29 min
